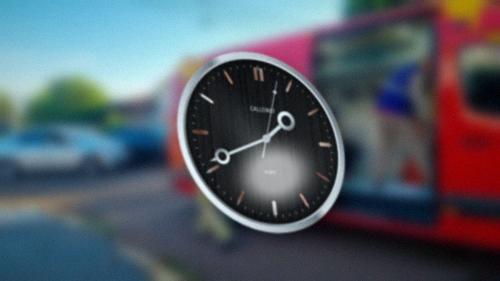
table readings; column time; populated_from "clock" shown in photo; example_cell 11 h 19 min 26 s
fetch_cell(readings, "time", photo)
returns 1 h 41 min 03 s
